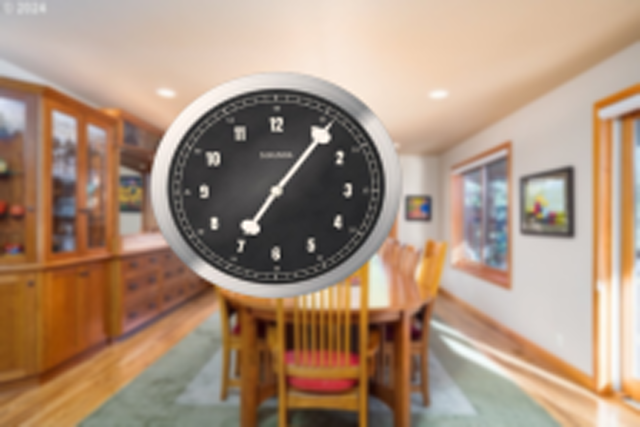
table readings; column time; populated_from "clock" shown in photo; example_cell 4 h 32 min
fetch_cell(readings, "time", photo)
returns 7 h 06 min
